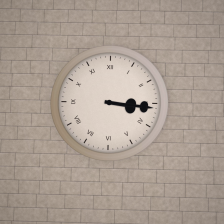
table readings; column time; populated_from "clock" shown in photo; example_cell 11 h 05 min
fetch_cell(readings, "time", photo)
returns 3 h 16 min
